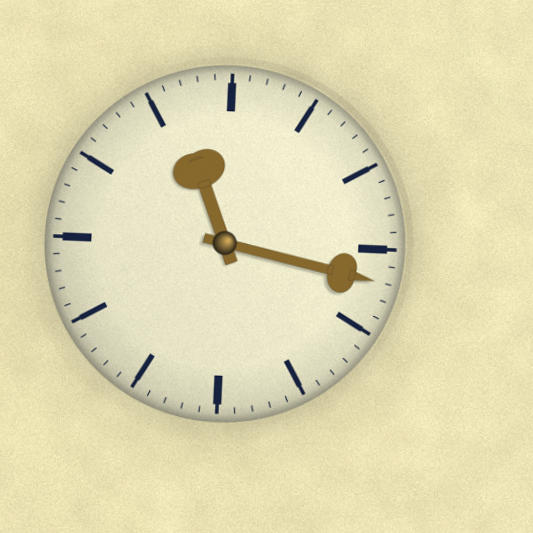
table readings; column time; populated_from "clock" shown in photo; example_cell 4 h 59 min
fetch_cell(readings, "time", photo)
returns 11 h 17 min
